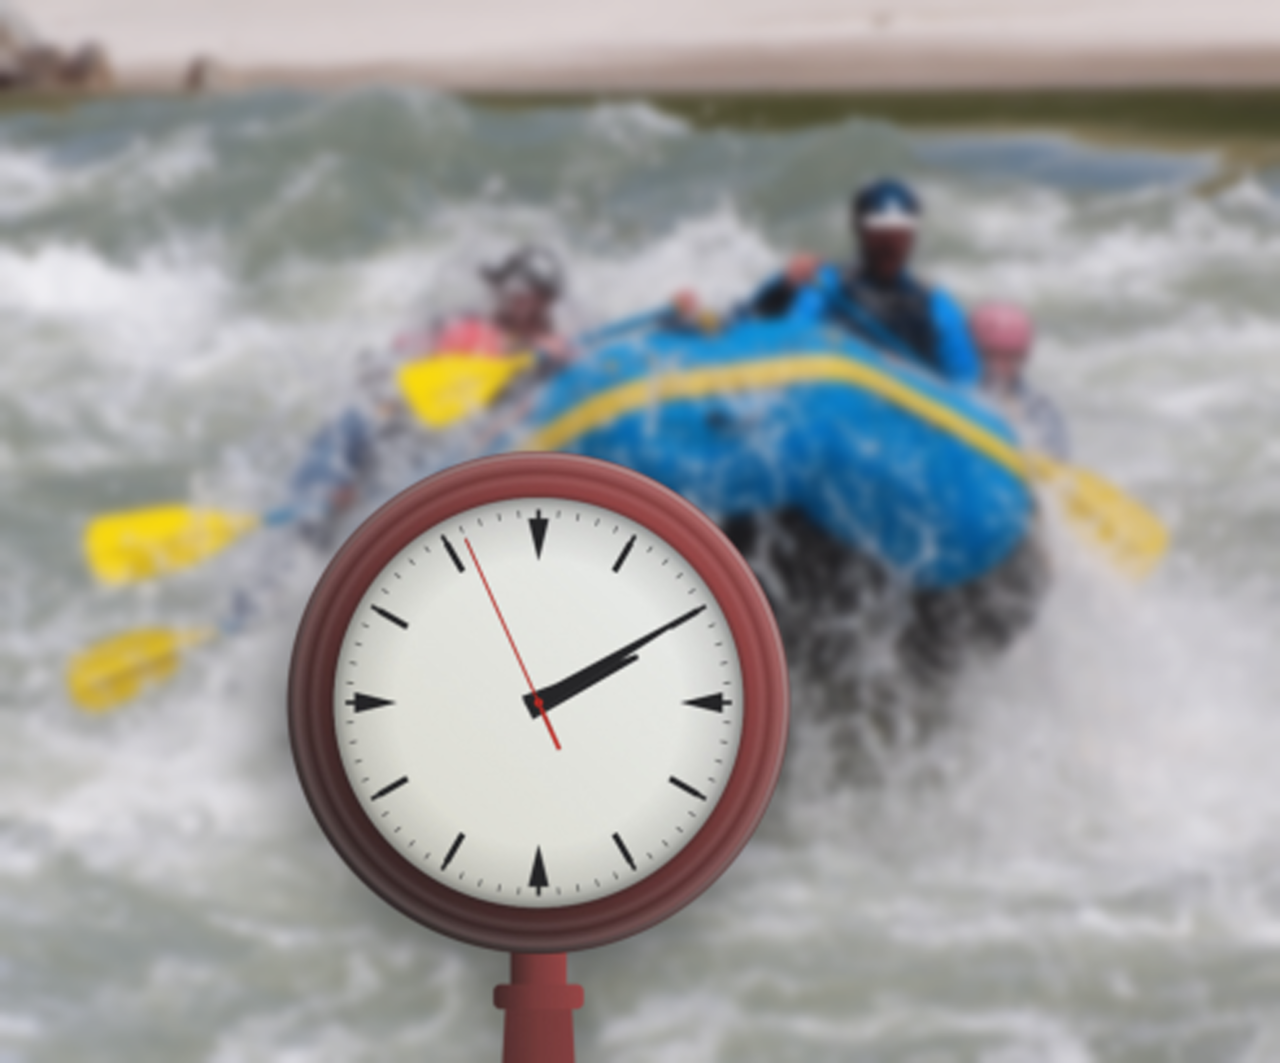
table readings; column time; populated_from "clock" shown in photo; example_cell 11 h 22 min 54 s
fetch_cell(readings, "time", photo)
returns 2 h 09 min 56 s
